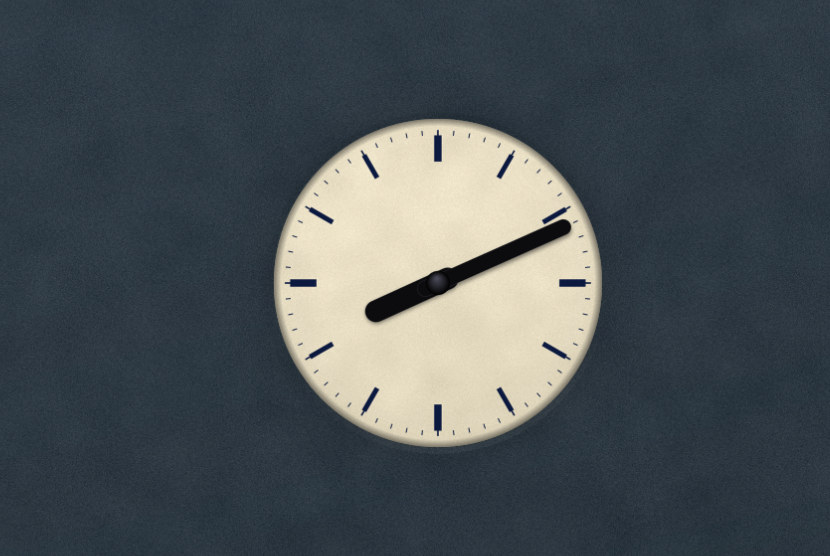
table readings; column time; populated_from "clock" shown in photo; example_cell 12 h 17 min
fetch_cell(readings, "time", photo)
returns 8 h 11 min
